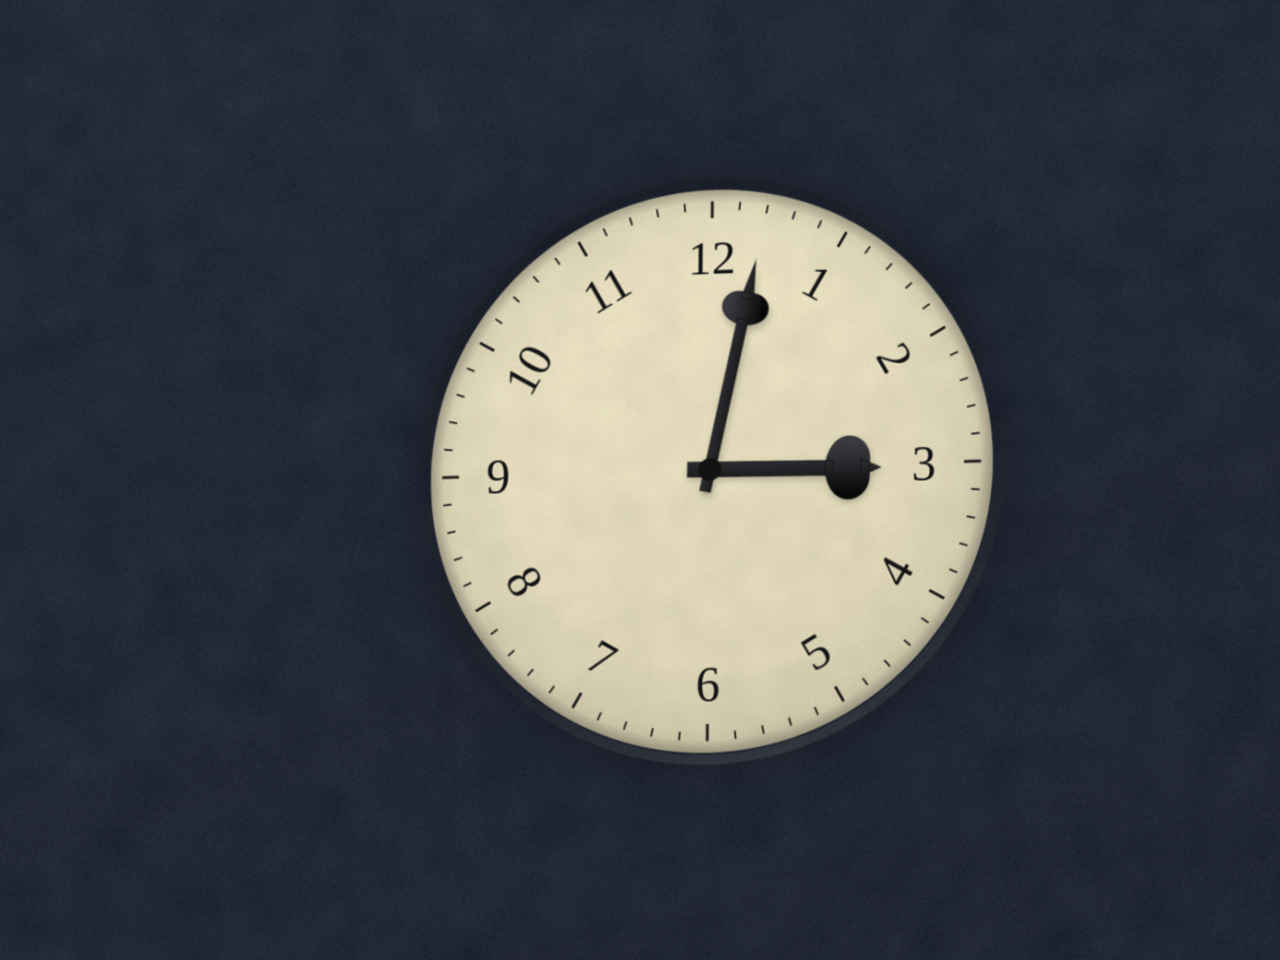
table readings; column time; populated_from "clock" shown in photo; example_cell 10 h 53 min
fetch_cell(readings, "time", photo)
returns 3 h 02 min
